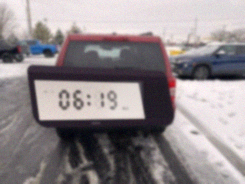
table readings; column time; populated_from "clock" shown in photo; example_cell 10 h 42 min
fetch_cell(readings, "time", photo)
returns 6 h 19 min
